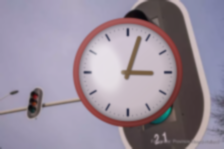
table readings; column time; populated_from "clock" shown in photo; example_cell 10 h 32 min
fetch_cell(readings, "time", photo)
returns 3 h 03 min
